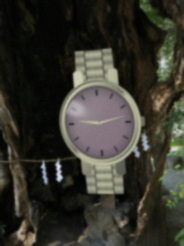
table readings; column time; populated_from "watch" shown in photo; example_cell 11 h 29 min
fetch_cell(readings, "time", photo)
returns 9 h 13 min
